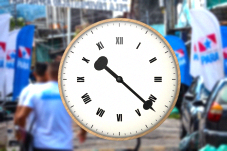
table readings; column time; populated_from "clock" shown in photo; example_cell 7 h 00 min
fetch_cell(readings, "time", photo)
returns 10 h 22 min
